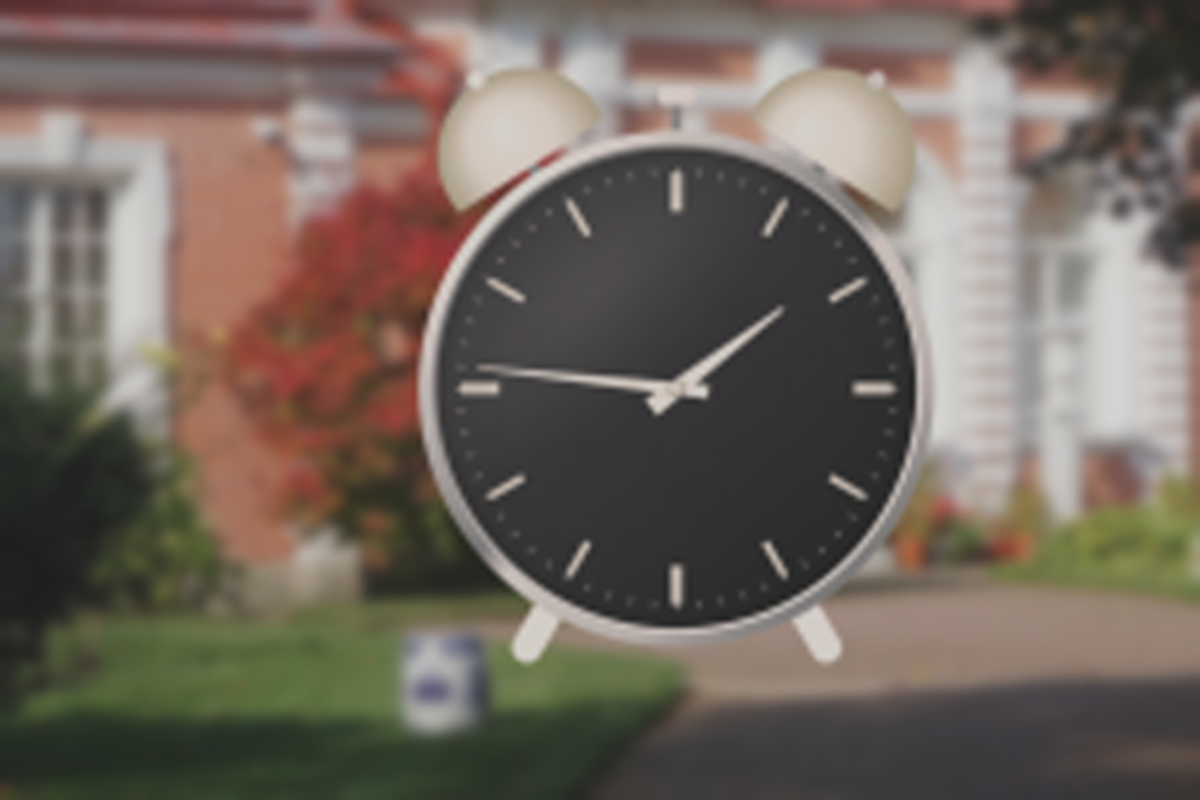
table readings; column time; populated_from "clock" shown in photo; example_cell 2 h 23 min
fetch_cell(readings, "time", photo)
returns 1 h 46 min
